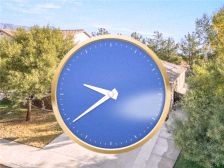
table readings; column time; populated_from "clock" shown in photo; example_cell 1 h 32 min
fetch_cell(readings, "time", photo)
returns 9 h 39 min
